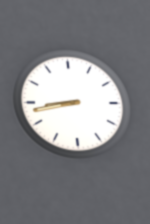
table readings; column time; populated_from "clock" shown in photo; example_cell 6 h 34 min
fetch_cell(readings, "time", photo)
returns 8 h 43 min
